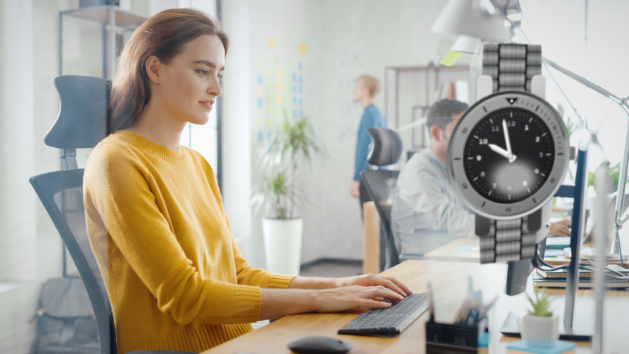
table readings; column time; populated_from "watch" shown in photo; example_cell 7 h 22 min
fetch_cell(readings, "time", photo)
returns 9 h 58 min
